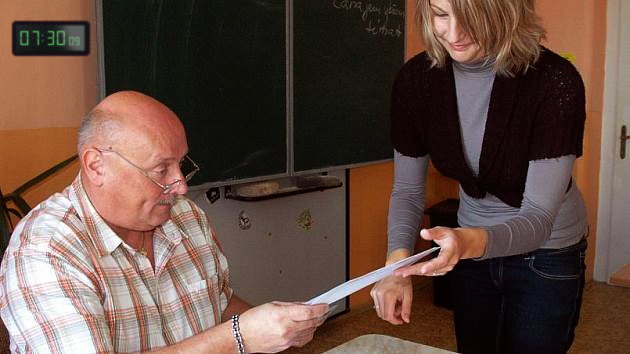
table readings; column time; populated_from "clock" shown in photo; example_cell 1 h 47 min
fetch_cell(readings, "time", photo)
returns 7 h 30 min
